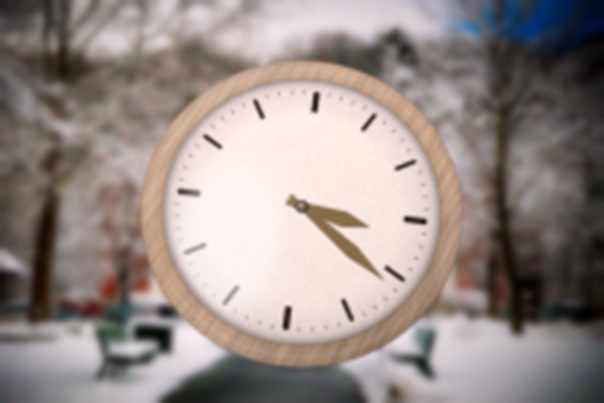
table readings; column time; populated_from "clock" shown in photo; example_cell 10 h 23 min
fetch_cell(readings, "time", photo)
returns 3 h 21 min
